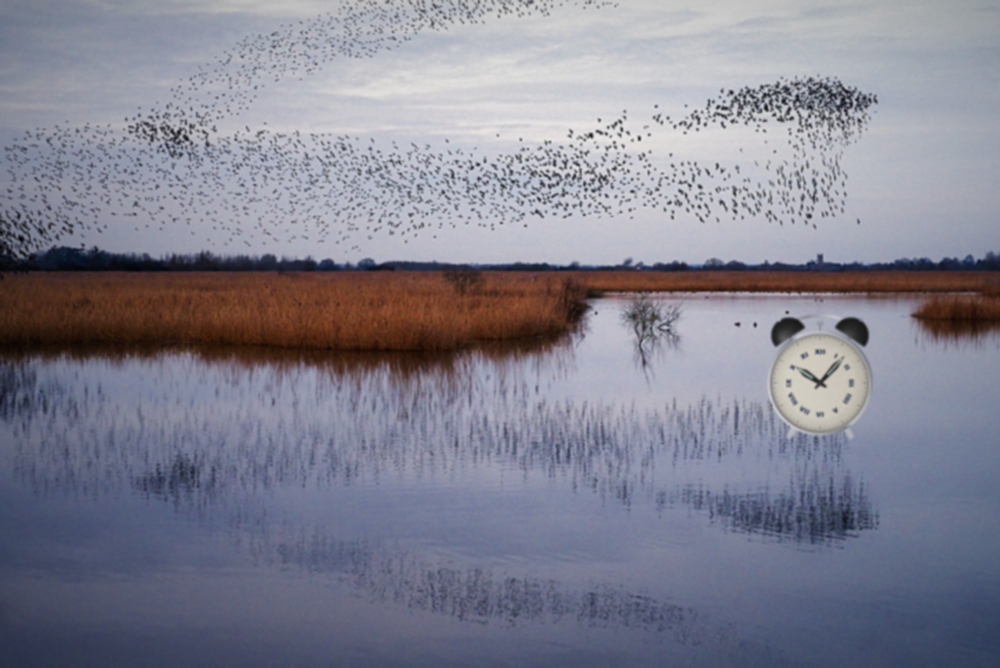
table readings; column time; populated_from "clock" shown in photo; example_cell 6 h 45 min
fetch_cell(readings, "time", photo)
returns 10 h 07 min
